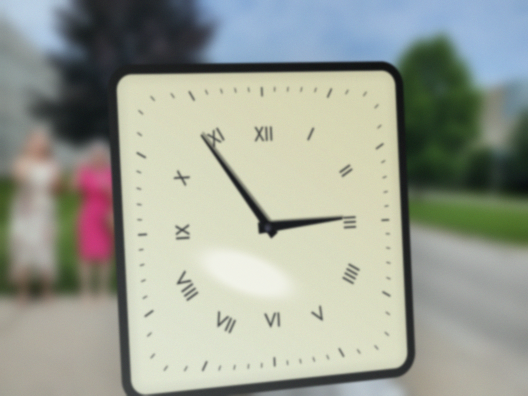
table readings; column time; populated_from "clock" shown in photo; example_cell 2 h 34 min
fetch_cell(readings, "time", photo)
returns 2 h 54 min
